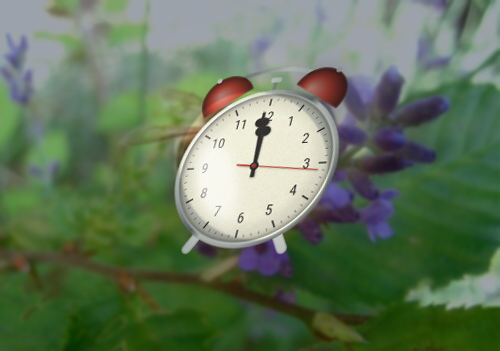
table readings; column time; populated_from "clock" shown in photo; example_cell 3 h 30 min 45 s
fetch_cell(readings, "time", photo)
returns 11 h 59 min 16 s
